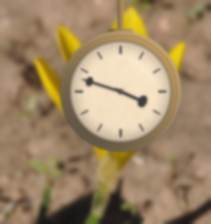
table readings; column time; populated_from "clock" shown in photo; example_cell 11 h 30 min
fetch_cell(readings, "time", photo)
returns 3 h 48 min
